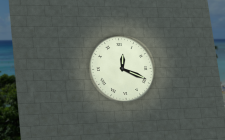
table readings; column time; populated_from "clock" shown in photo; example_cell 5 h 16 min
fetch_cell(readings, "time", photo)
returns 12 h 19 min
